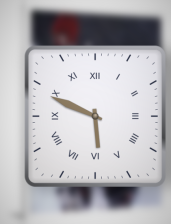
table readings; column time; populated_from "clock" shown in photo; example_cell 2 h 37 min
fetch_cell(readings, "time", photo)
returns 5 h 49 min
